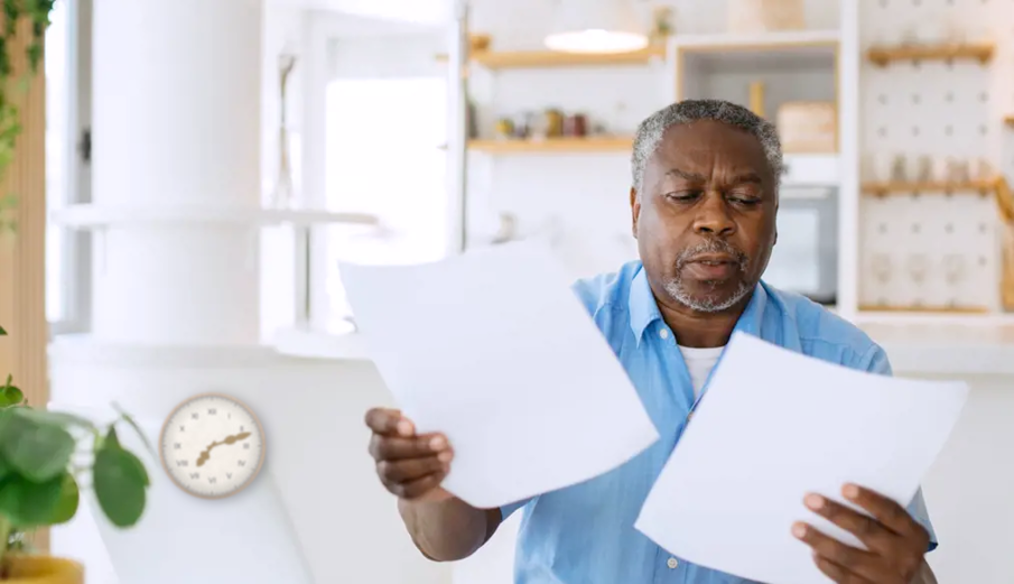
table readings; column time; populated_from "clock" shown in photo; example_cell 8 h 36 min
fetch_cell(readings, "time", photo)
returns 7 h 12 min
